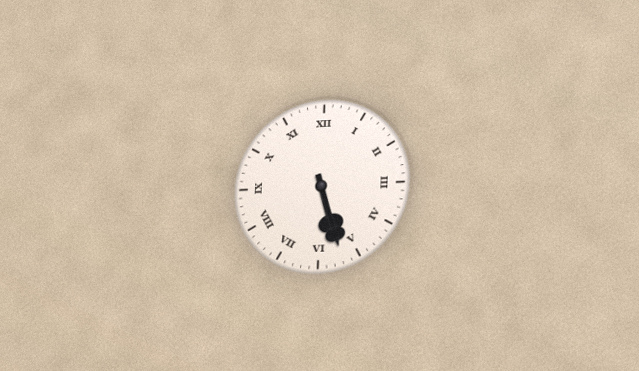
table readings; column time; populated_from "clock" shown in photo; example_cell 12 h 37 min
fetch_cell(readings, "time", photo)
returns 5 h 27 min
